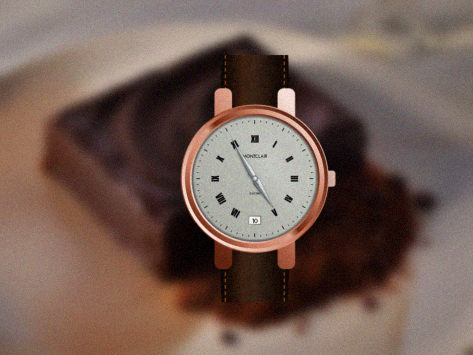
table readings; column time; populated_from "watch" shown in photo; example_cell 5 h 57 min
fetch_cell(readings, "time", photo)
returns 4 h 55 min
